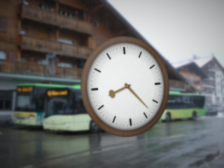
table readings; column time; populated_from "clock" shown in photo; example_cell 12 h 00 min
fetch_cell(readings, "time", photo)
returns 8 h 23 min
